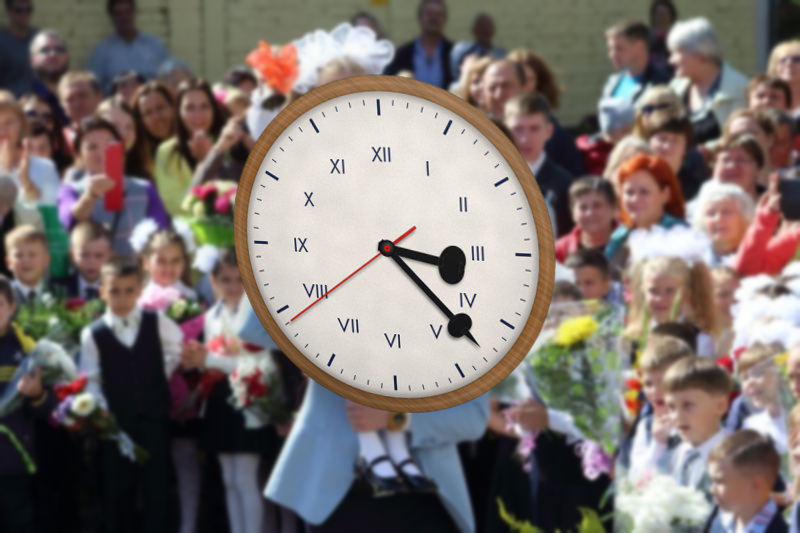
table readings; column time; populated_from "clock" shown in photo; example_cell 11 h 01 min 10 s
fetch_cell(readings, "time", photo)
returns 3 h 22 min 39 s
